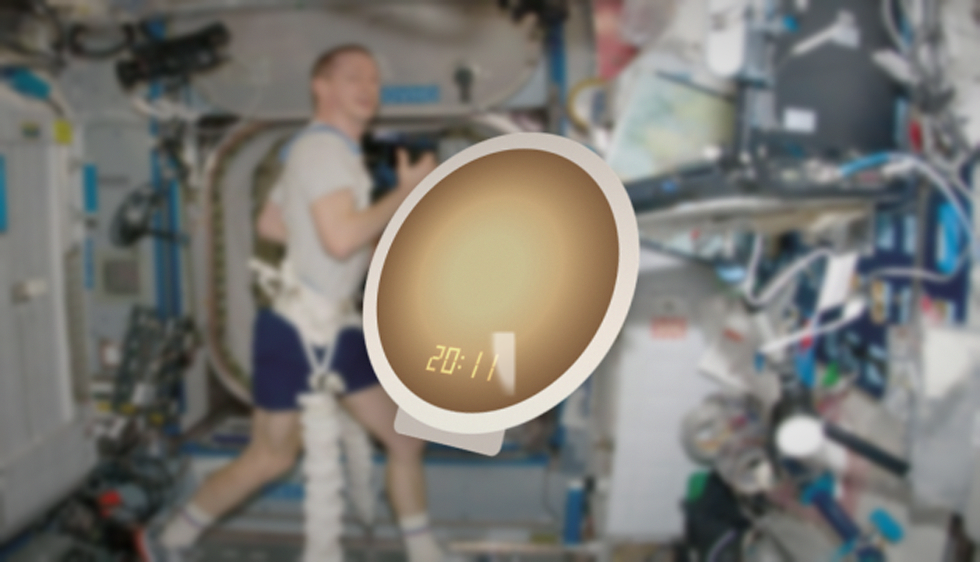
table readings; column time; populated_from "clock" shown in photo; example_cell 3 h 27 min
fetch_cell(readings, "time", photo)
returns 20 h 11 min
